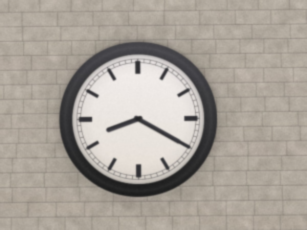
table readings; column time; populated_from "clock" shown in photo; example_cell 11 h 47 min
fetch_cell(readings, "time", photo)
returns 8 h 20 min
